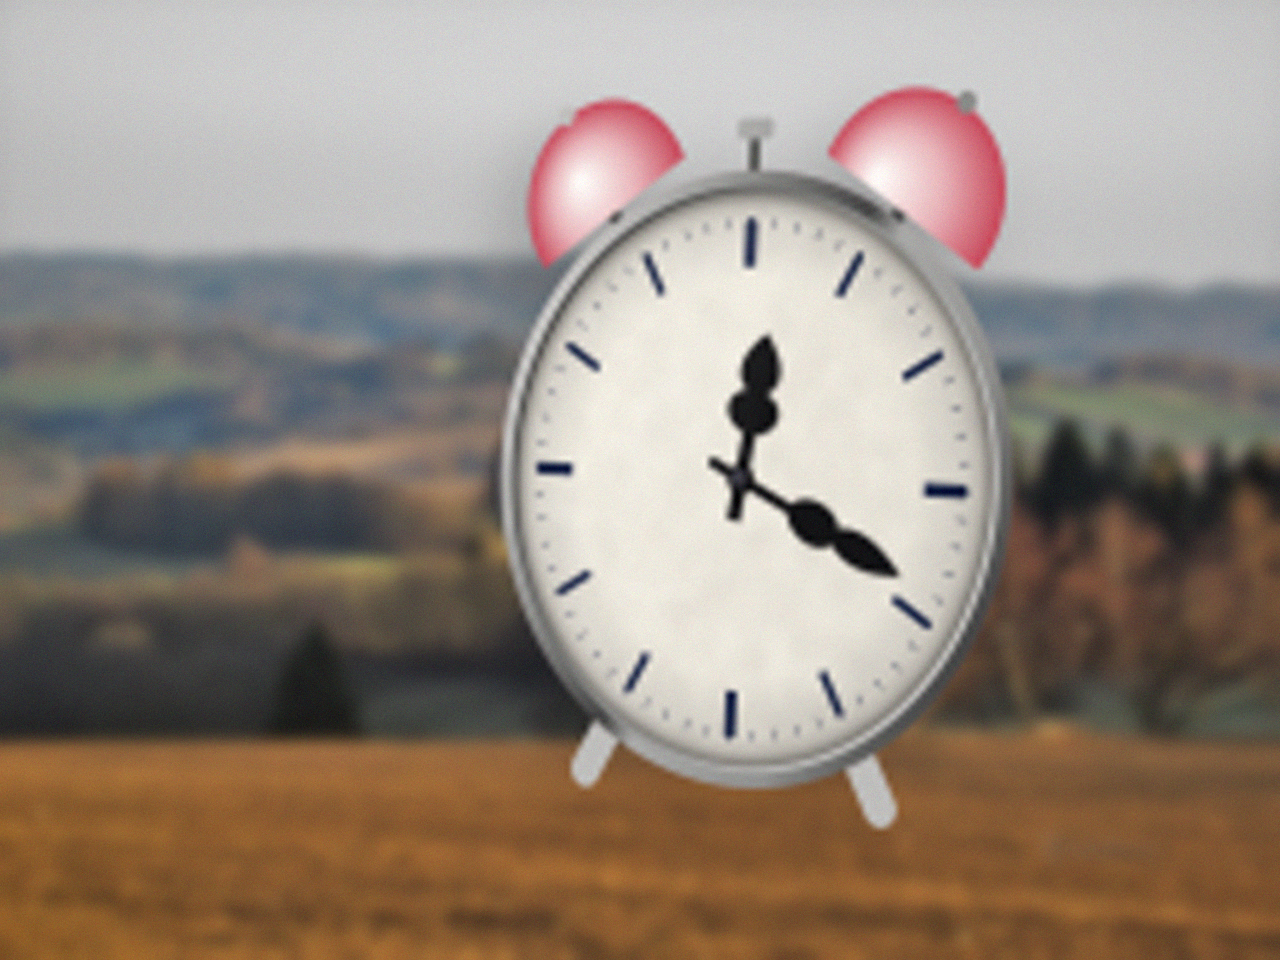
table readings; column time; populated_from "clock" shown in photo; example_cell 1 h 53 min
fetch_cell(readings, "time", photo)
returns 12 h 19 min
